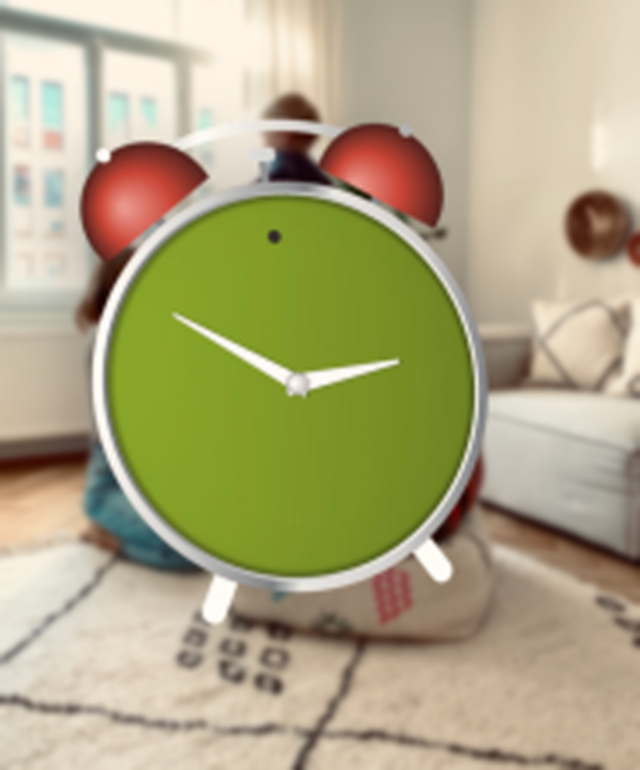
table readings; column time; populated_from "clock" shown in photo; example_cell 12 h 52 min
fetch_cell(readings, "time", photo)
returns 2 h 51 min
